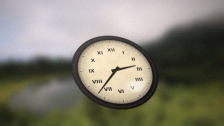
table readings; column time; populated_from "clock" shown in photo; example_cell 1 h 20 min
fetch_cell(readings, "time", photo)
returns 2 h 37 min
